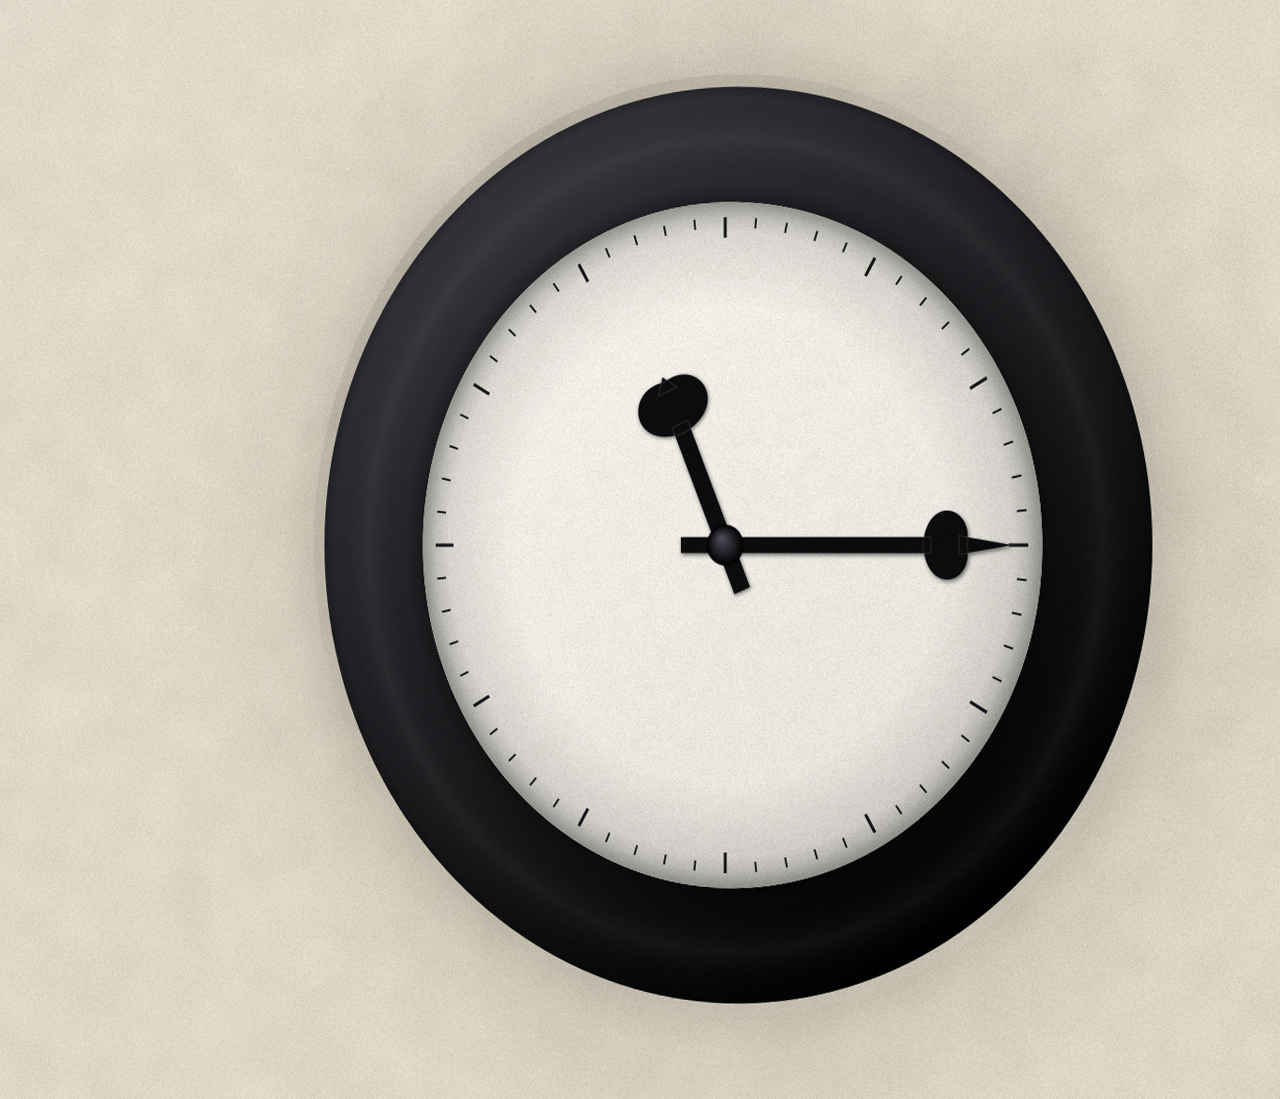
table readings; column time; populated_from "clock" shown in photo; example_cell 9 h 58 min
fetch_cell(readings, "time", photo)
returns 11 h 15 min
